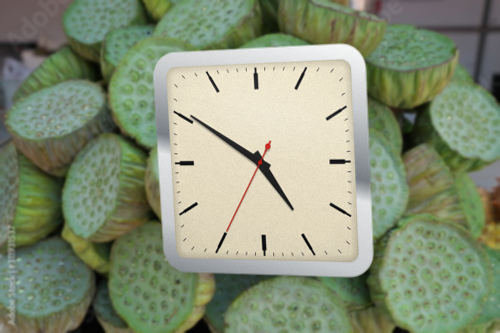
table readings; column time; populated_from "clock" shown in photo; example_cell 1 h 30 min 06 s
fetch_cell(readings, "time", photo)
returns 4 h 50 min 35 s
